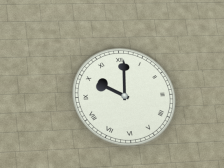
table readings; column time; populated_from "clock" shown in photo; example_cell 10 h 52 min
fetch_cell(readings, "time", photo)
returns 10 h 01 min
